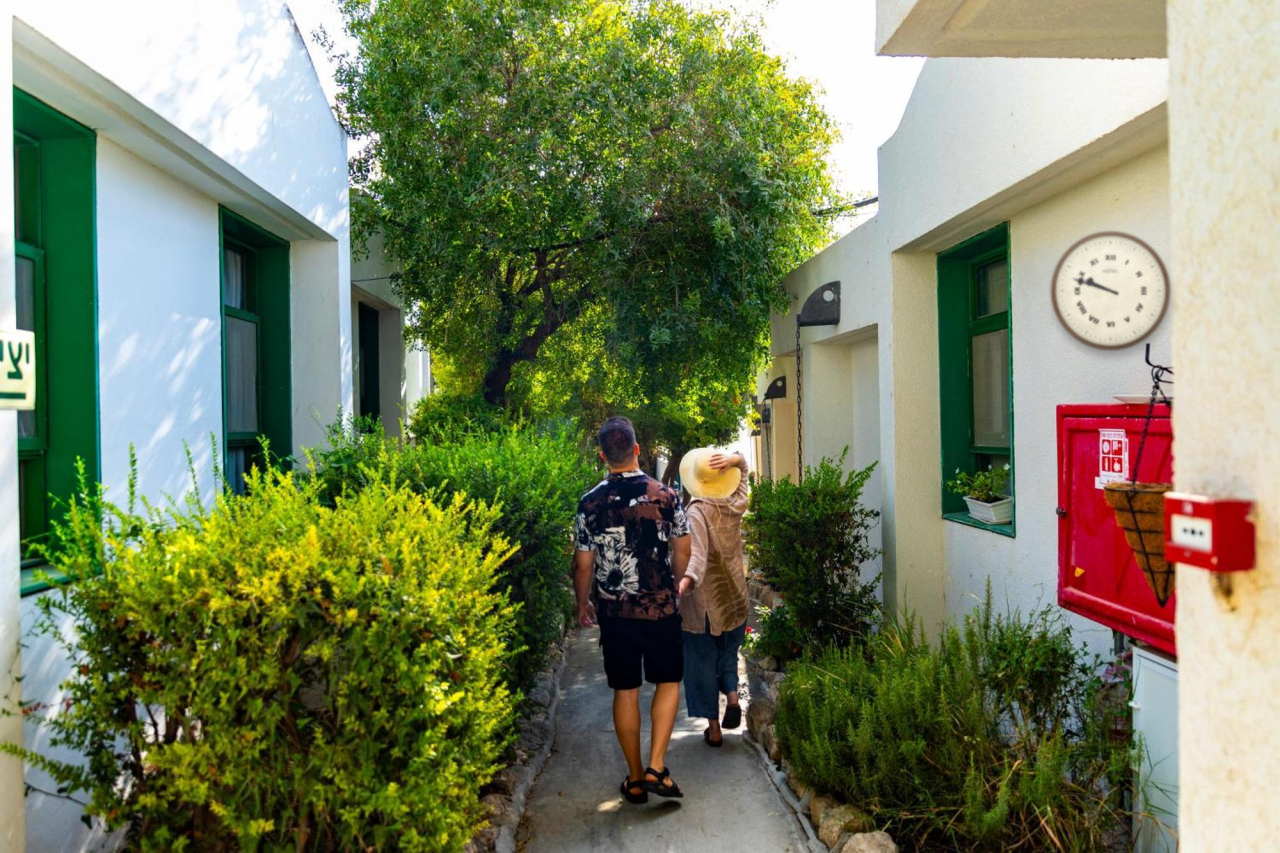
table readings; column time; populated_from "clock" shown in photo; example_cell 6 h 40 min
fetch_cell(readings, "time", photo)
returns 9 h 48 min
